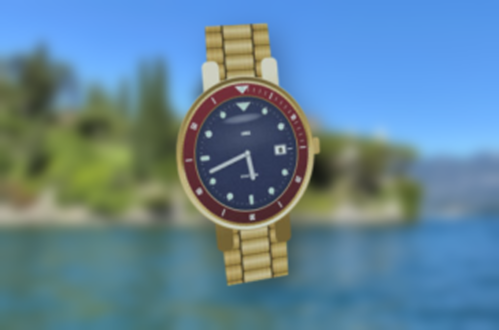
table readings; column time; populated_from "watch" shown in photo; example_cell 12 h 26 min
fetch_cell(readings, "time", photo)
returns 5 h 42 min
